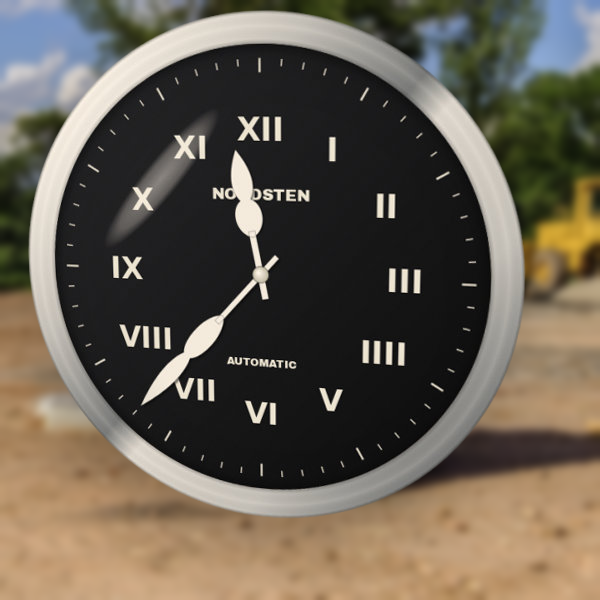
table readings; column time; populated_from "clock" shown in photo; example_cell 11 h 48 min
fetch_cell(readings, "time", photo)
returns 11 h 37 min
